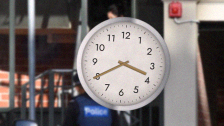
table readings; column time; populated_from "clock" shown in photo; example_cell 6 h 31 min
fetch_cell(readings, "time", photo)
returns 3 h 40 min
